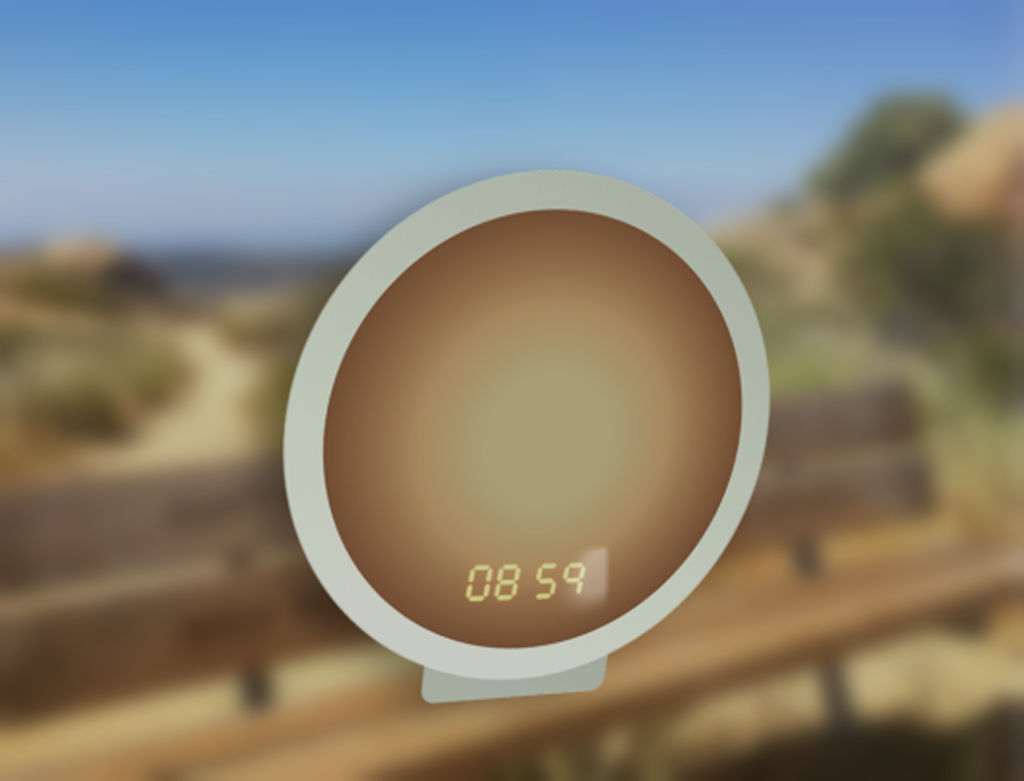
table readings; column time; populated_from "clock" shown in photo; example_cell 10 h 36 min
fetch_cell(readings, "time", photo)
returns 8 h 59 min
